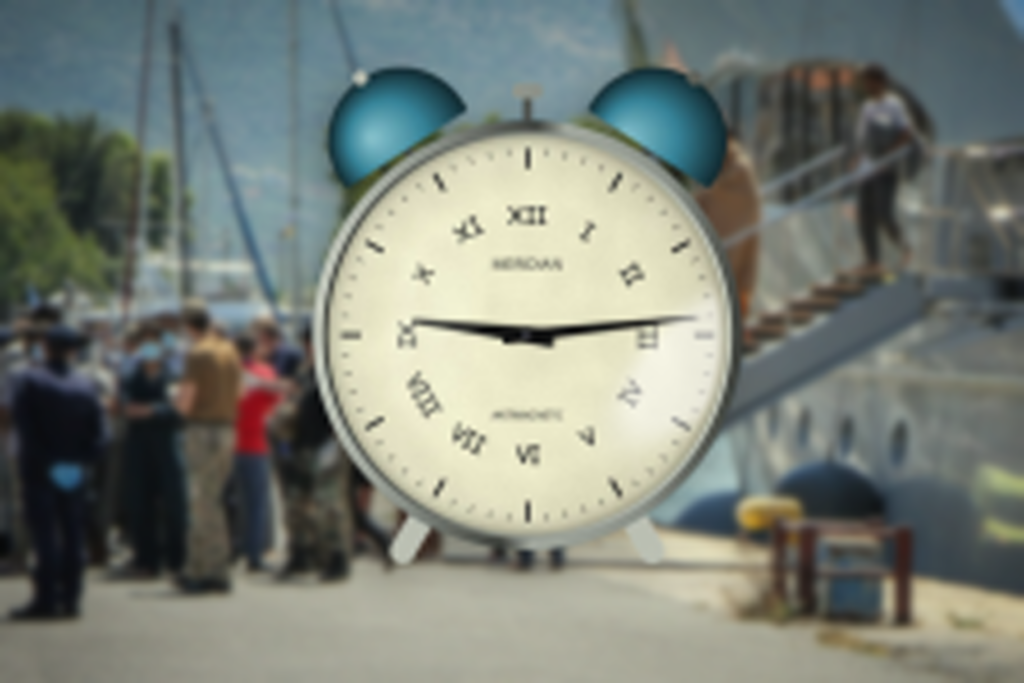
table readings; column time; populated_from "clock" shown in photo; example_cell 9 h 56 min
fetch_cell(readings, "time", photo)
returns 9 h 14 min
